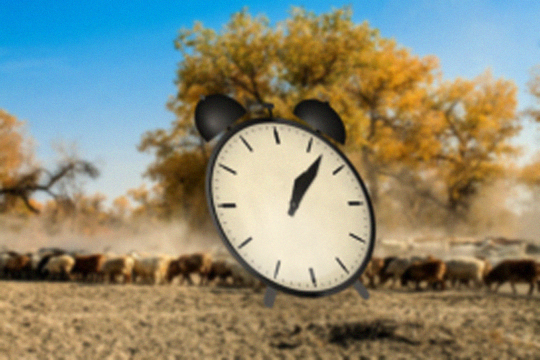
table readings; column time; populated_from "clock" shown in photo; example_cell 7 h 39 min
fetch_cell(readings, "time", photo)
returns 1 h 07 min
